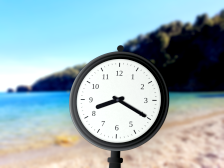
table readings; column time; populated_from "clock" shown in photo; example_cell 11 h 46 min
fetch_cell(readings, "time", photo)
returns 8 h 20 min
